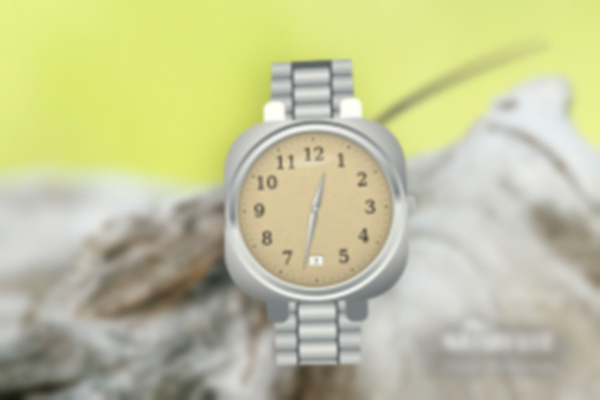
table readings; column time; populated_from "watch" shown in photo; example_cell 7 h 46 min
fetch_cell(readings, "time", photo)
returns 12 h 32 min
